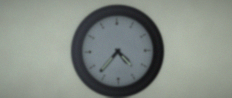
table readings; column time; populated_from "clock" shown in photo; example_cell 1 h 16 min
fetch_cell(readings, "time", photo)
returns 4 h 37 min
